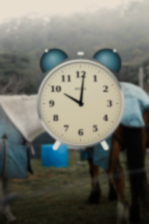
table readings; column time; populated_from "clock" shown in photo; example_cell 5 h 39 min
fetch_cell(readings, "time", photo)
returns 10 h 01 min
